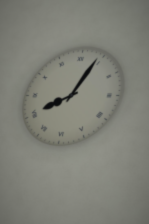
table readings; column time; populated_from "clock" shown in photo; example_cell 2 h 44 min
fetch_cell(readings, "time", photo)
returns 8 h 04 min
